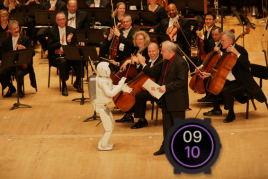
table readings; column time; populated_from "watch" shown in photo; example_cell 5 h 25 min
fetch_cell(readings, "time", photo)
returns 9 h 10 min
